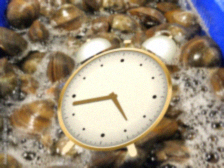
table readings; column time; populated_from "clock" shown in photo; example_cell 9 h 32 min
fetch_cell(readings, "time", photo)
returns 4 h 43 min
